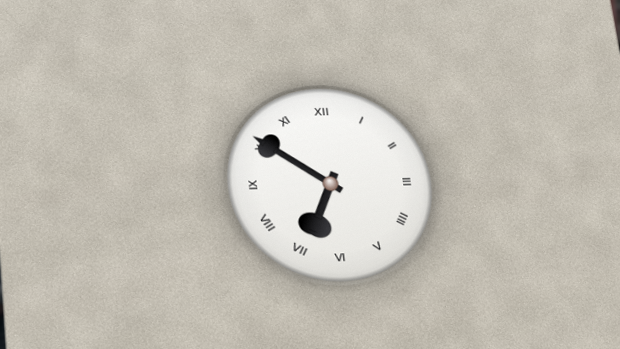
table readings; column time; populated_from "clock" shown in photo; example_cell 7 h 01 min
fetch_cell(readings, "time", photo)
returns 6 h 51 min
